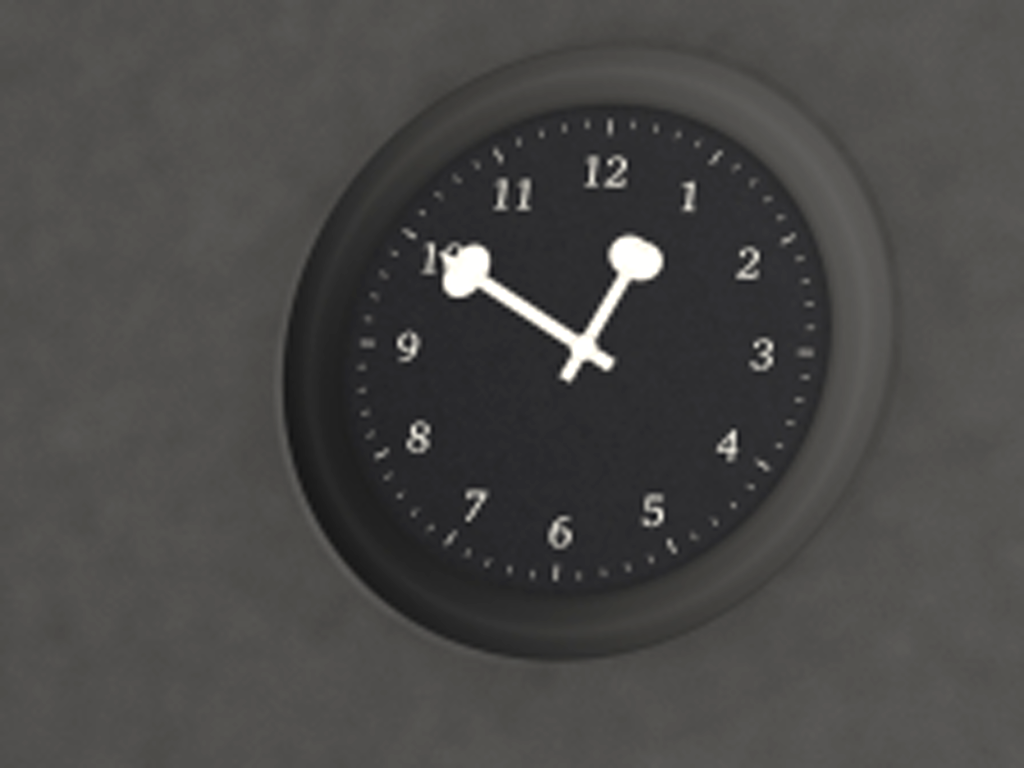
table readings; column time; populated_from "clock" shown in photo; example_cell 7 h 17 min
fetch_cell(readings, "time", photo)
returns 12 h 50 min
